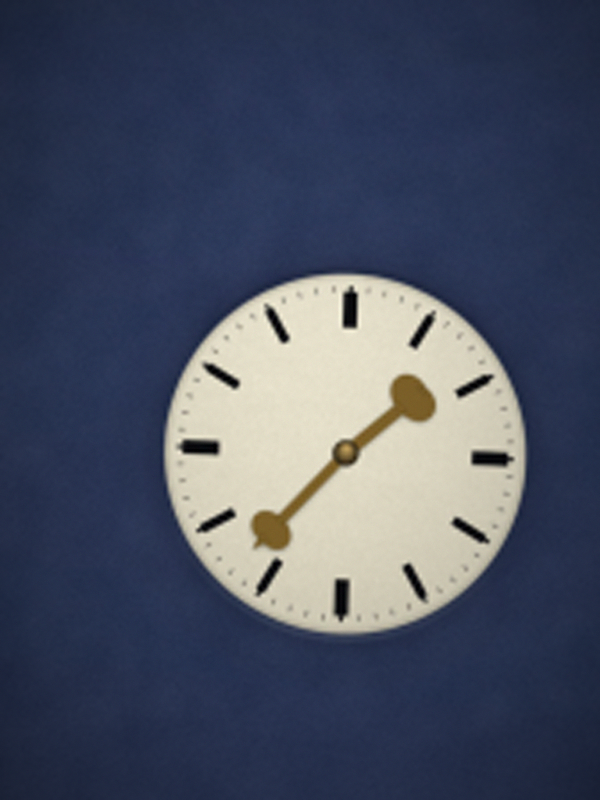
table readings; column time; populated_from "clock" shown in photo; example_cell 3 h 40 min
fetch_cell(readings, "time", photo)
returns 1 h 37 min
